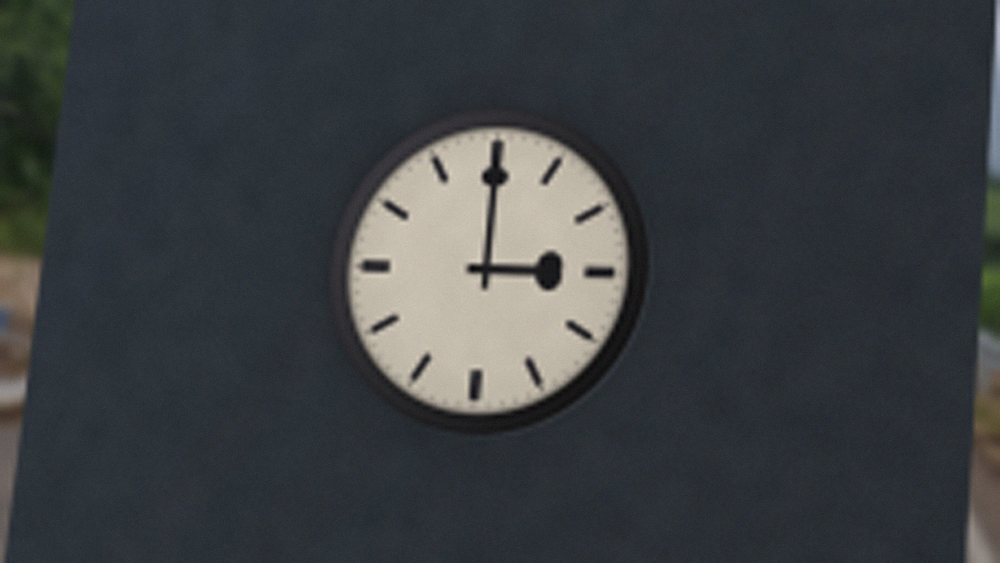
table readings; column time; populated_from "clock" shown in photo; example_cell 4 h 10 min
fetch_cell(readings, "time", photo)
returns 3 h 00 min
